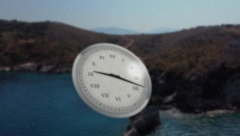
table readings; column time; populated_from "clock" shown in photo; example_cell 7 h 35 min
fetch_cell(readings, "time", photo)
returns 9 h 18 min
